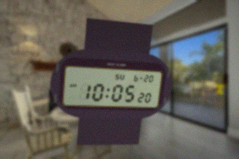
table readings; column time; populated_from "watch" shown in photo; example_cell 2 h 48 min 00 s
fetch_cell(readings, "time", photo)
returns 10 h 05 min 20 s
